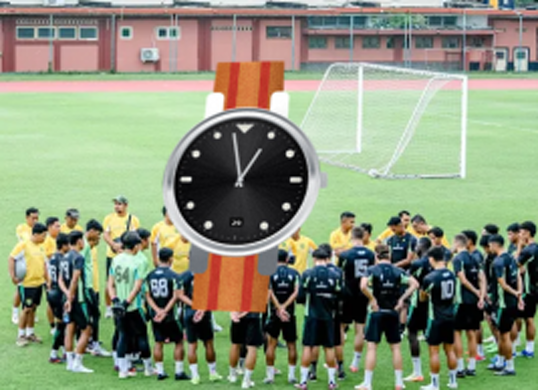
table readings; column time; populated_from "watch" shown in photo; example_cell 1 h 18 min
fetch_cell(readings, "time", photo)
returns 12 h 58 min
